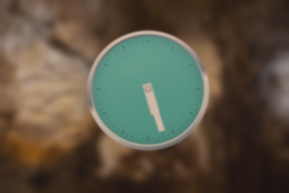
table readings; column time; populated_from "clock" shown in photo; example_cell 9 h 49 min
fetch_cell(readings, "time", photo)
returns 5 h 27 min
